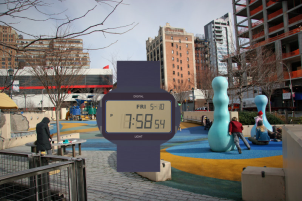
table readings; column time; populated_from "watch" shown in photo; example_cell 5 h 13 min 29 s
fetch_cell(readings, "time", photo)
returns 7 h 58 min 54 s
